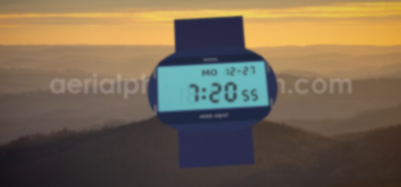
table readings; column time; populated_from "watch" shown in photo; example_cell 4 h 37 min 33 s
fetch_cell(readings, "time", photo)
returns 7 h 20 min 55 s
